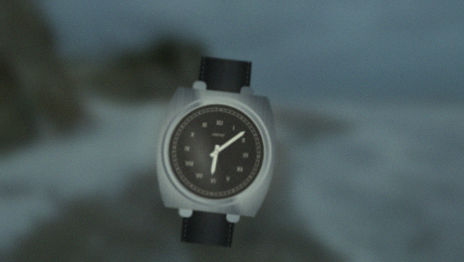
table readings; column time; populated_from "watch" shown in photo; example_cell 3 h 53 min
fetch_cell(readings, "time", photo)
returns 6 h 08 min
